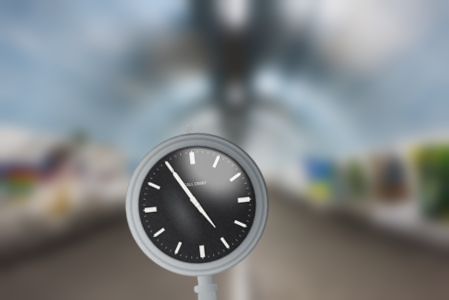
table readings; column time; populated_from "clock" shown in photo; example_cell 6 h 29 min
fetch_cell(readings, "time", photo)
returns 4 h 55 min
